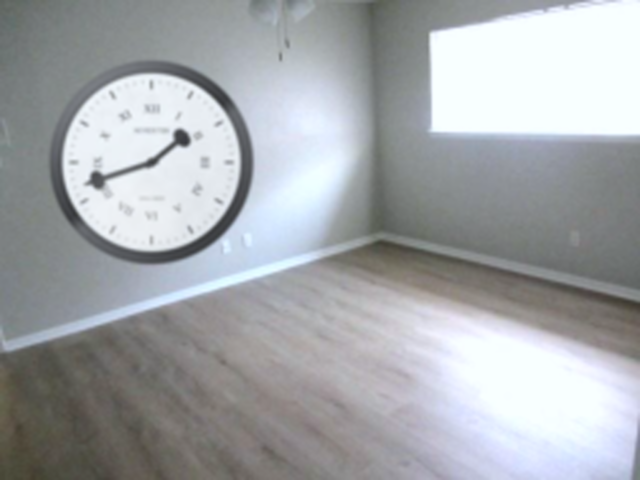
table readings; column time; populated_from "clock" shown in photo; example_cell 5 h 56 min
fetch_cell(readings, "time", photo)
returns 1 h 42 min
